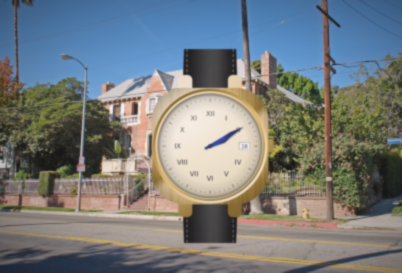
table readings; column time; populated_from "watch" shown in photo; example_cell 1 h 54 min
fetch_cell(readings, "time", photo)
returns 2 h 10 min
